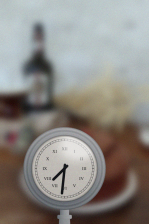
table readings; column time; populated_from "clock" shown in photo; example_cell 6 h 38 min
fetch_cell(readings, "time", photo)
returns 7 h 31 min
